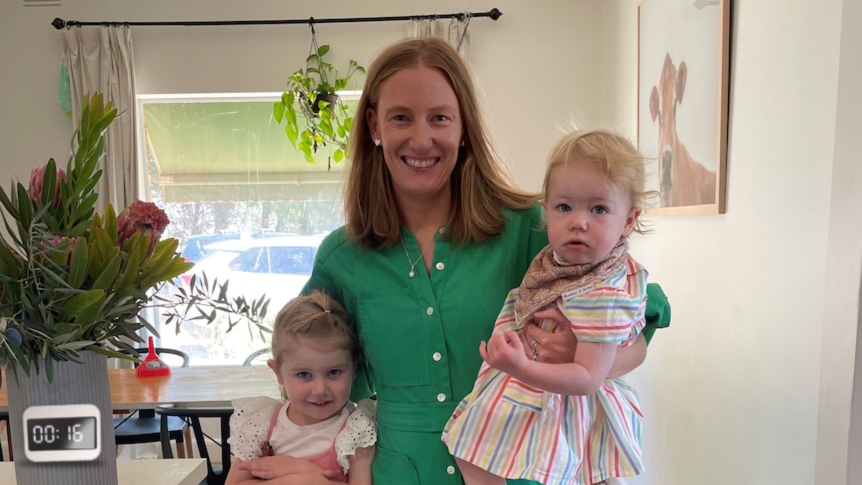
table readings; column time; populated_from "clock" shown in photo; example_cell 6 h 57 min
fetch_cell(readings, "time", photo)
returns 0 h 16 min
